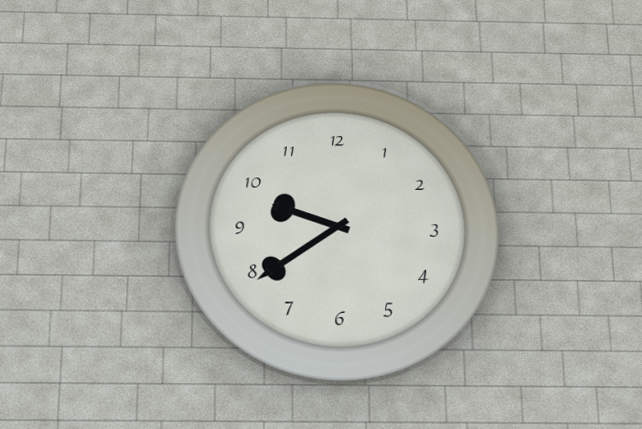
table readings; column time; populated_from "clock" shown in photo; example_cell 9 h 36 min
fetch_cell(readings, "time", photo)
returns 9 h 39 min
